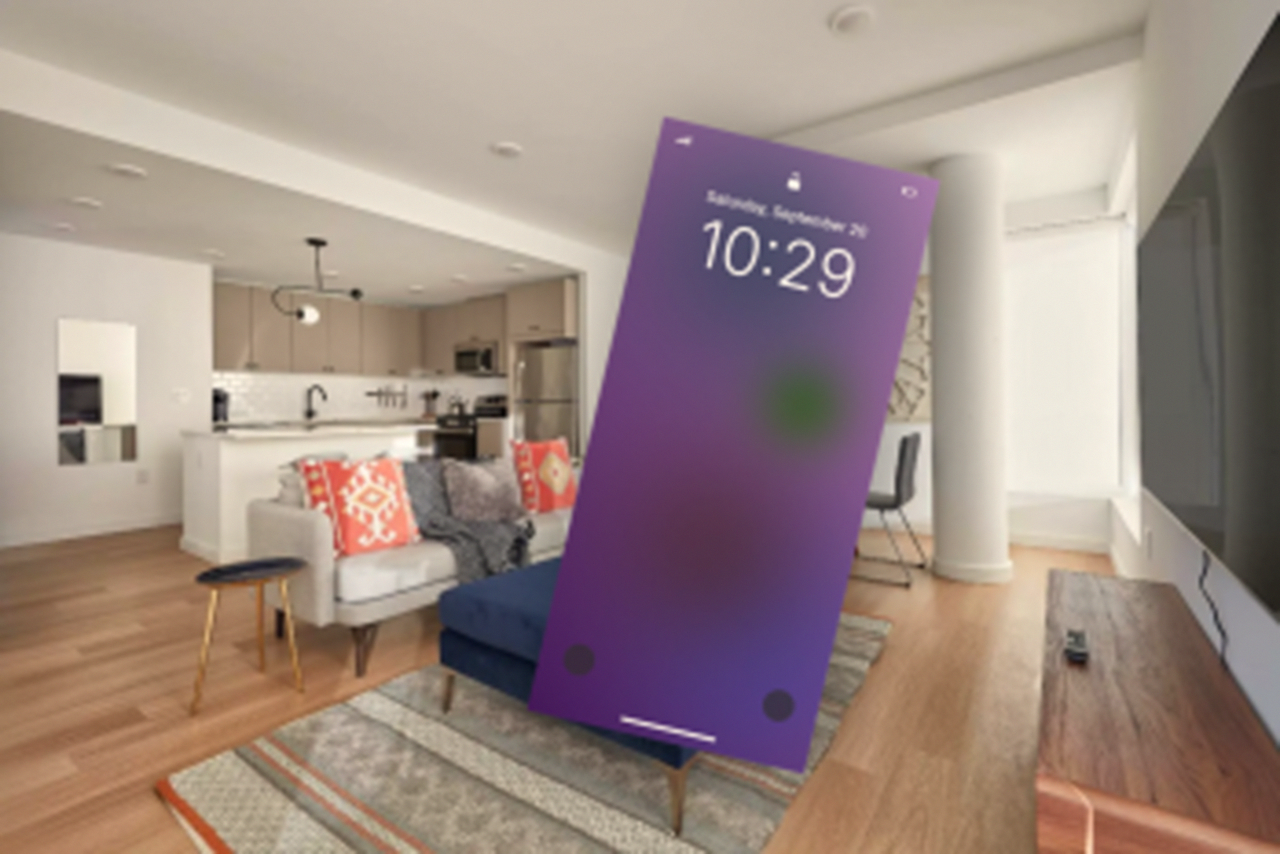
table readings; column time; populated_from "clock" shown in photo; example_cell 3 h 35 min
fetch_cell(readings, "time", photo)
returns 10 h 29 min
